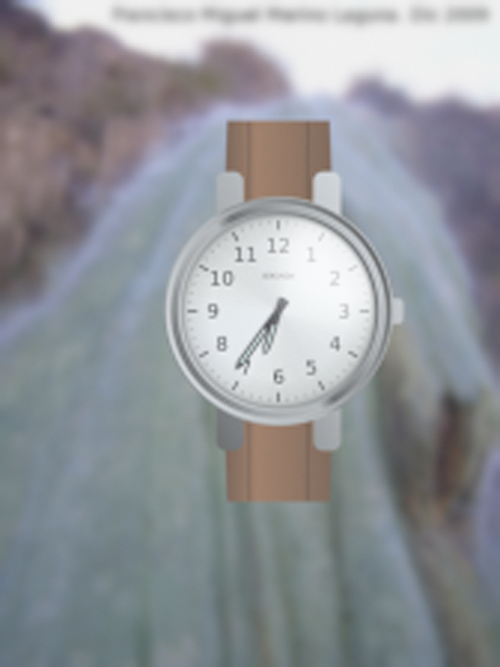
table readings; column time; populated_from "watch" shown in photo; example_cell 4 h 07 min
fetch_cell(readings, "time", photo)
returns 6 h 36 min
